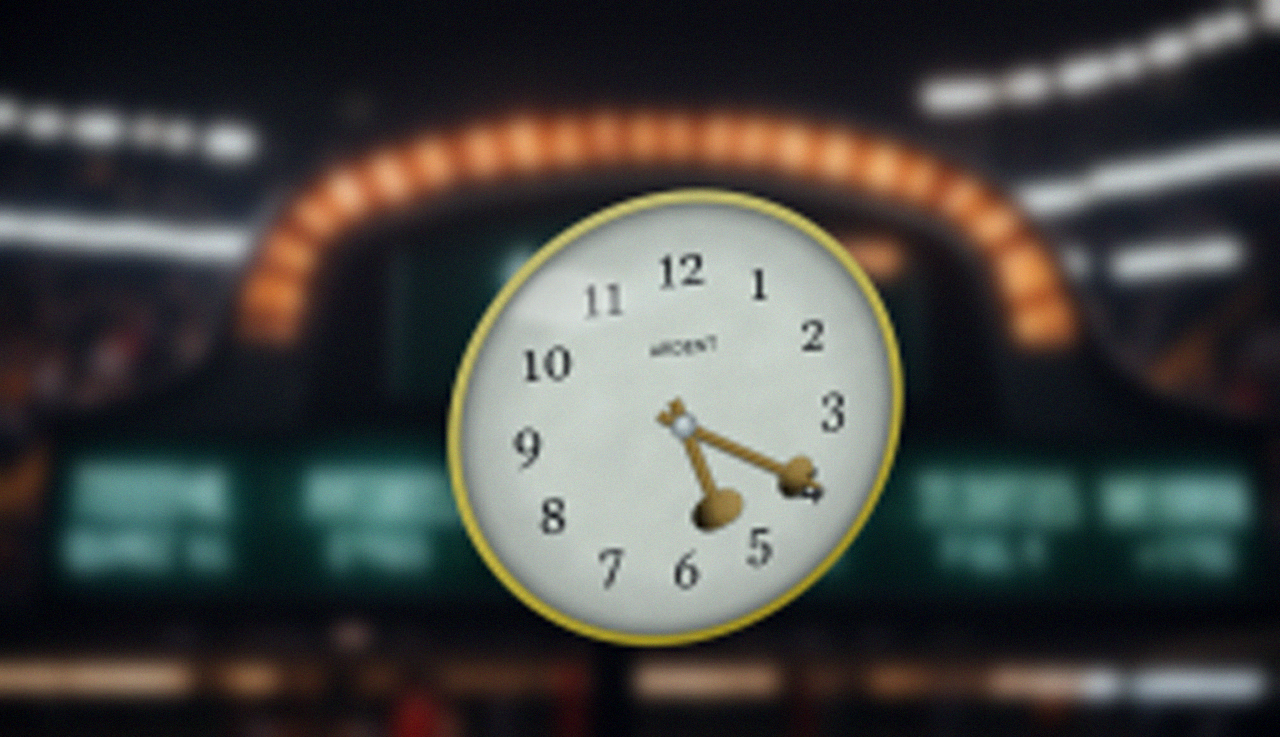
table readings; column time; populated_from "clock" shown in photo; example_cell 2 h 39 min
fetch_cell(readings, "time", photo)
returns 5 h 20 min
